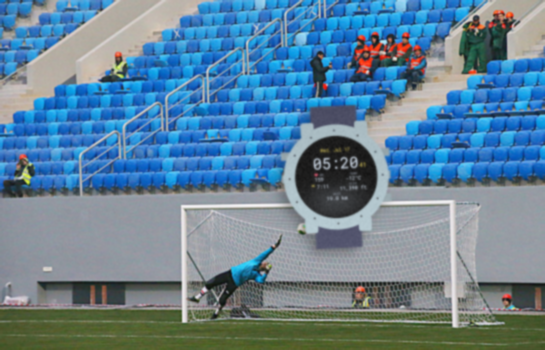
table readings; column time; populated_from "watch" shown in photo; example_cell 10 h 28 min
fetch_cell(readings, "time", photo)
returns 5 h 20 min
